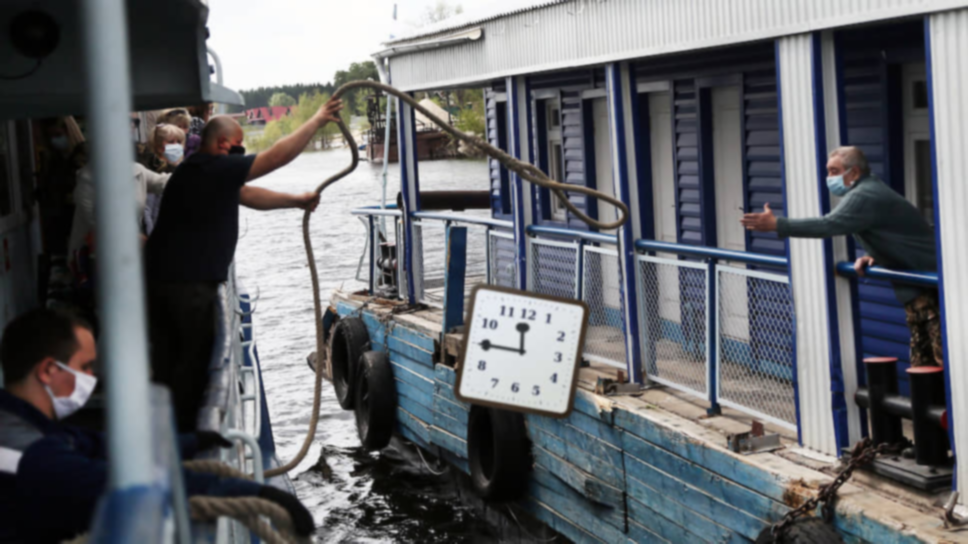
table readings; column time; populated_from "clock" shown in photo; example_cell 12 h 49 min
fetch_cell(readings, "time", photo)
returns 11 h 45 min
